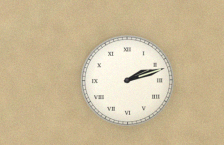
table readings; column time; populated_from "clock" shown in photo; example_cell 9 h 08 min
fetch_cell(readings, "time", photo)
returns 2 h 12 min
